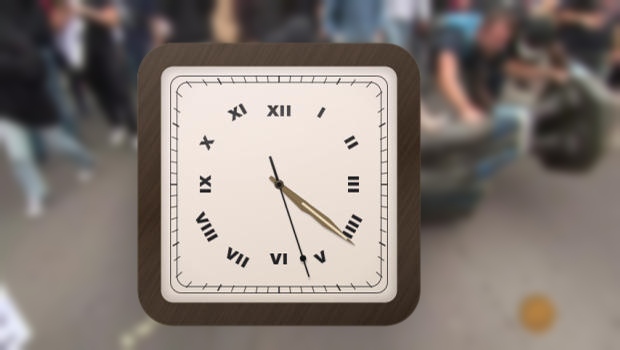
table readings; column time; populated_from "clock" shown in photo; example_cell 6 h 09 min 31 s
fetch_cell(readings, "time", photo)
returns 4 h 21 min 27 s
